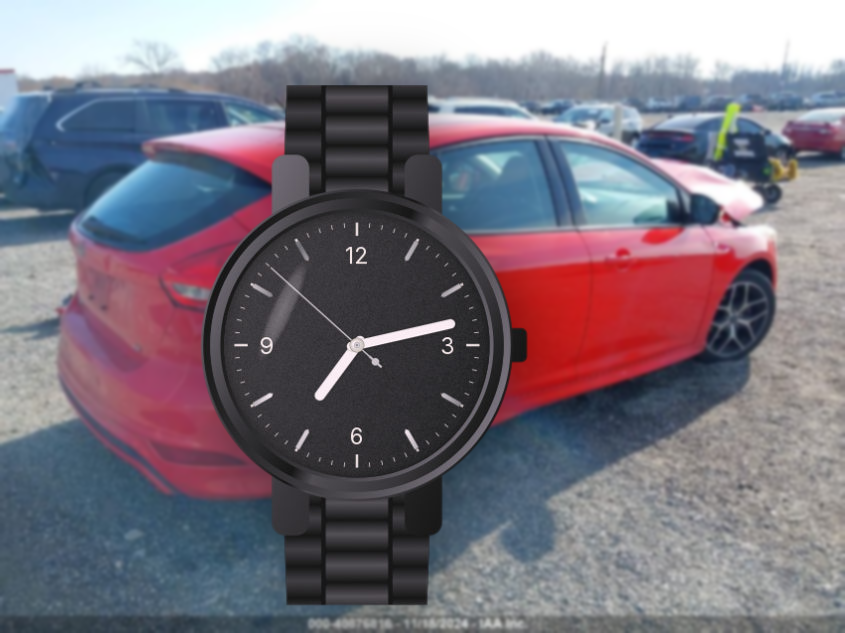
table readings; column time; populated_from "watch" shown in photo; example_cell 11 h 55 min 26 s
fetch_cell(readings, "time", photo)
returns 7 h 12 min 52 s
